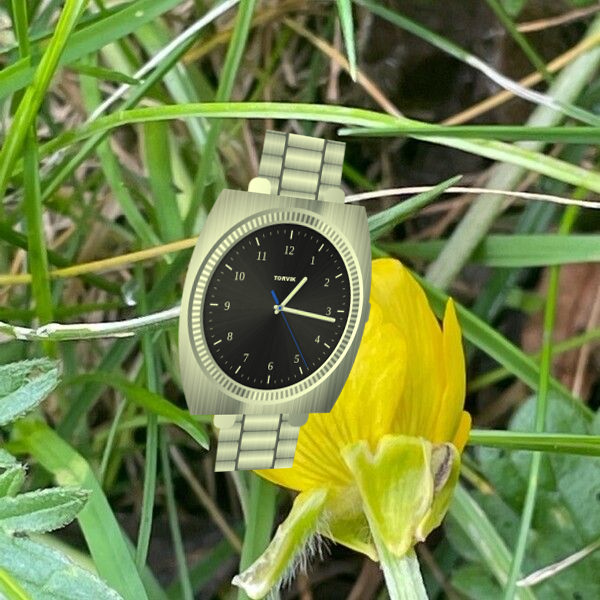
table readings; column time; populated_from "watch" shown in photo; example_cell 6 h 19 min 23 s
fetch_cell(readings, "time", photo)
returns 1 h 16 min 24 s
